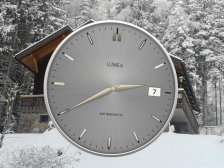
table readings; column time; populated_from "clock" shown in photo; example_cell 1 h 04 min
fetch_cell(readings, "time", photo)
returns 2 h 40 min
